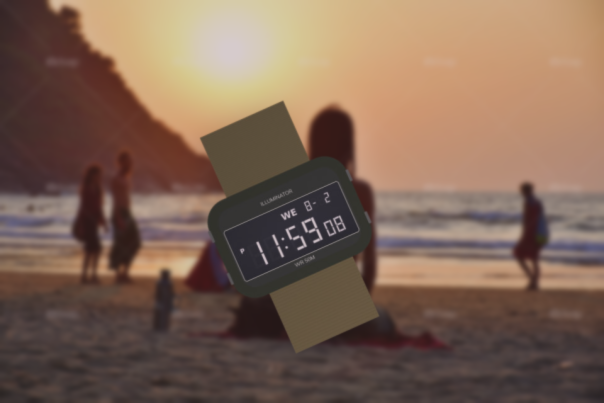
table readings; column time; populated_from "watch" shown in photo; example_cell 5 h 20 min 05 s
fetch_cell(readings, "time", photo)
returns 11 h 59 min 08 s
